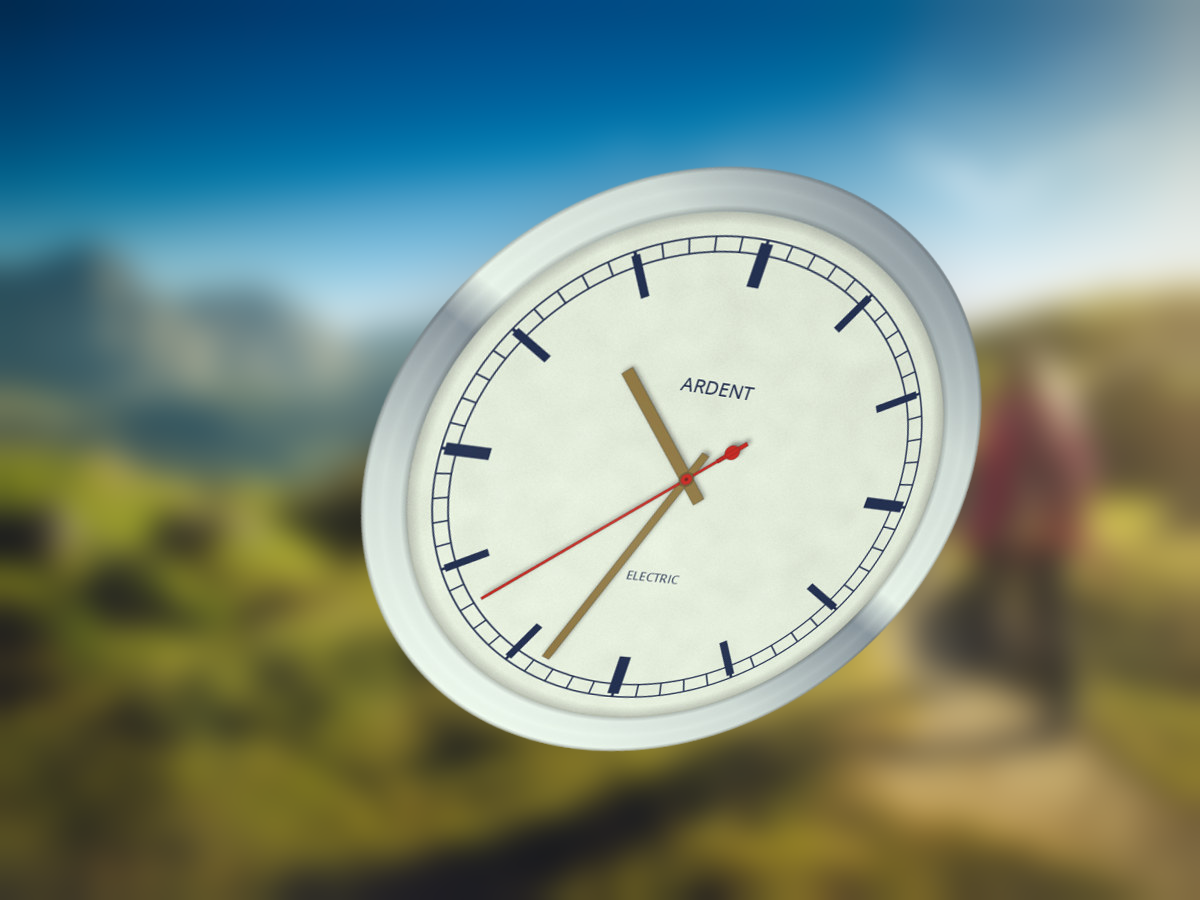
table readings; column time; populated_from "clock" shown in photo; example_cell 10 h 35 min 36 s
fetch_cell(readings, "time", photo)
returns 10 h 33 min 38 s
